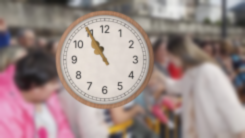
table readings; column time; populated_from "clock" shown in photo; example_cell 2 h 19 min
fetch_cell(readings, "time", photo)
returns 10 h 55 min
